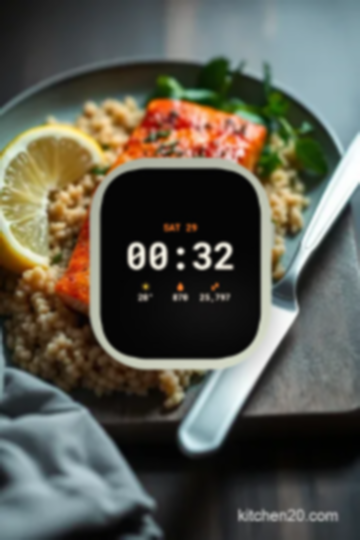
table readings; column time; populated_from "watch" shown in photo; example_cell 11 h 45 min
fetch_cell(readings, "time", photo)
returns 0 h 32 min
